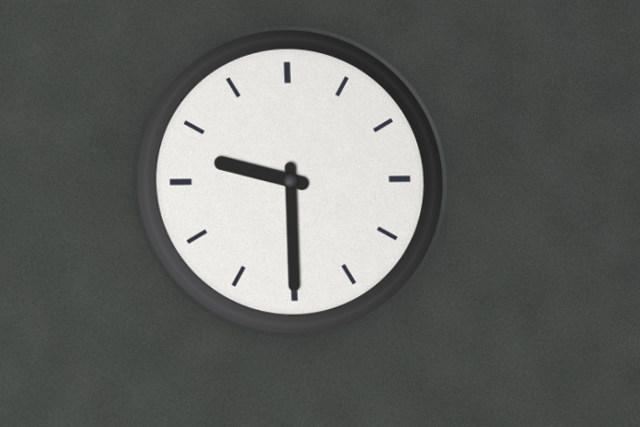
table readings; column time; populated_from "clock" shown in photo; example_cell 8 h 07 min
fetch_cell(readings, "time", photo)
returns 9 h 30 min
